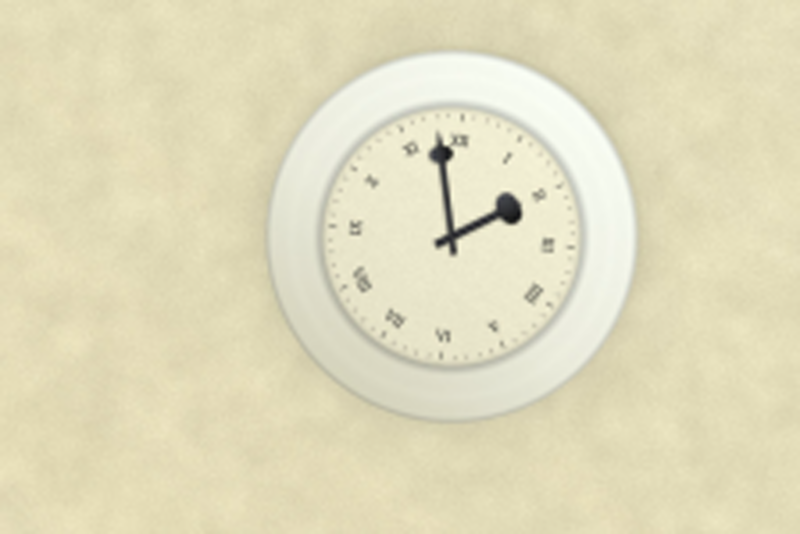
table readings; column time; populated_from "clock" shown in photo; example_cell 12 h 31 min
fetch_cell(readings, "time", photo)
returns 1 h 58 min
